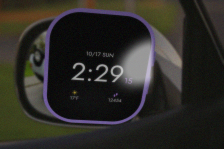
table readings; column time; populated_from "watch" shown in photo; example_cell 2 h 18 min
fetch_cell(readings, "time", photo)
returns 2 h 29 min
